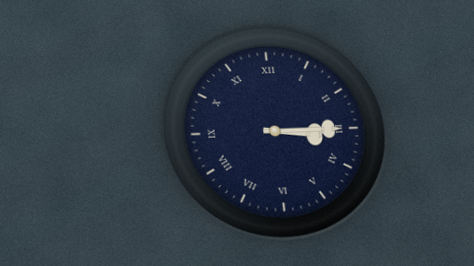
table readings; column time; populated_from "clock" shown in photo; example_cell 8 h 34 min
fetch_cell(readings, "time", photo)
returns 3 h 15 min
